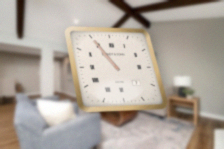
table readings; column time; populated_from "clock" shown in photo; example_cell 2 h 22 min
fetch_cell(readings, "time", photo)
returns 10 h 55 min
